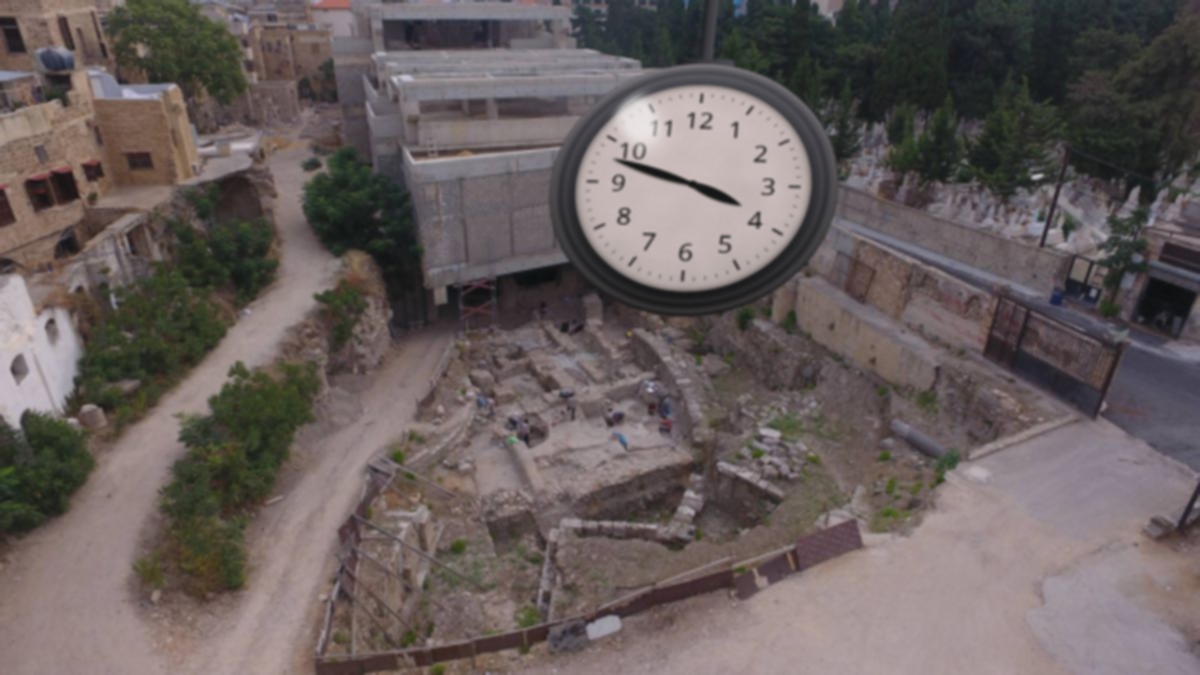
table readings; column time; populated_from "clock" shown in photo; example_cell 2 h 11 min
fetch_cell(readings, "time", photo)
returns 3 h 48 min
